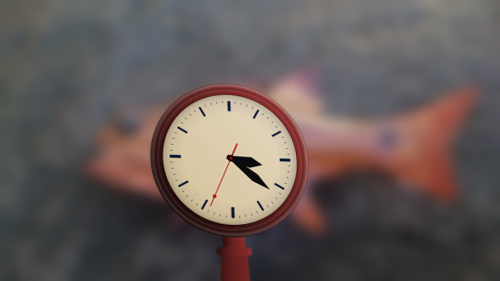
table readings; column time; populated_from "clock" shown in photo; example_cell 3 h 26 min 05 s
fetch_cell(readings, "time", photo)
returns 3 h 21 min 34 s
